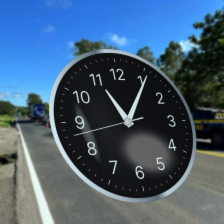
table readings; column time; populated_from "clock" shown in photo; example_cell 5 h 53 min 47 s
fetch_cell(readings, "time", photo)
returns 11 h 05 min 43 s
